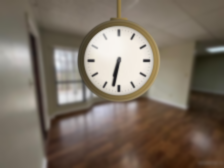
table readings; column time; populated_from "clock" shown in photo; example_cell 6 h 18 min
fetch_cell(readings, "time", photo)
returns 6 h 32 min
